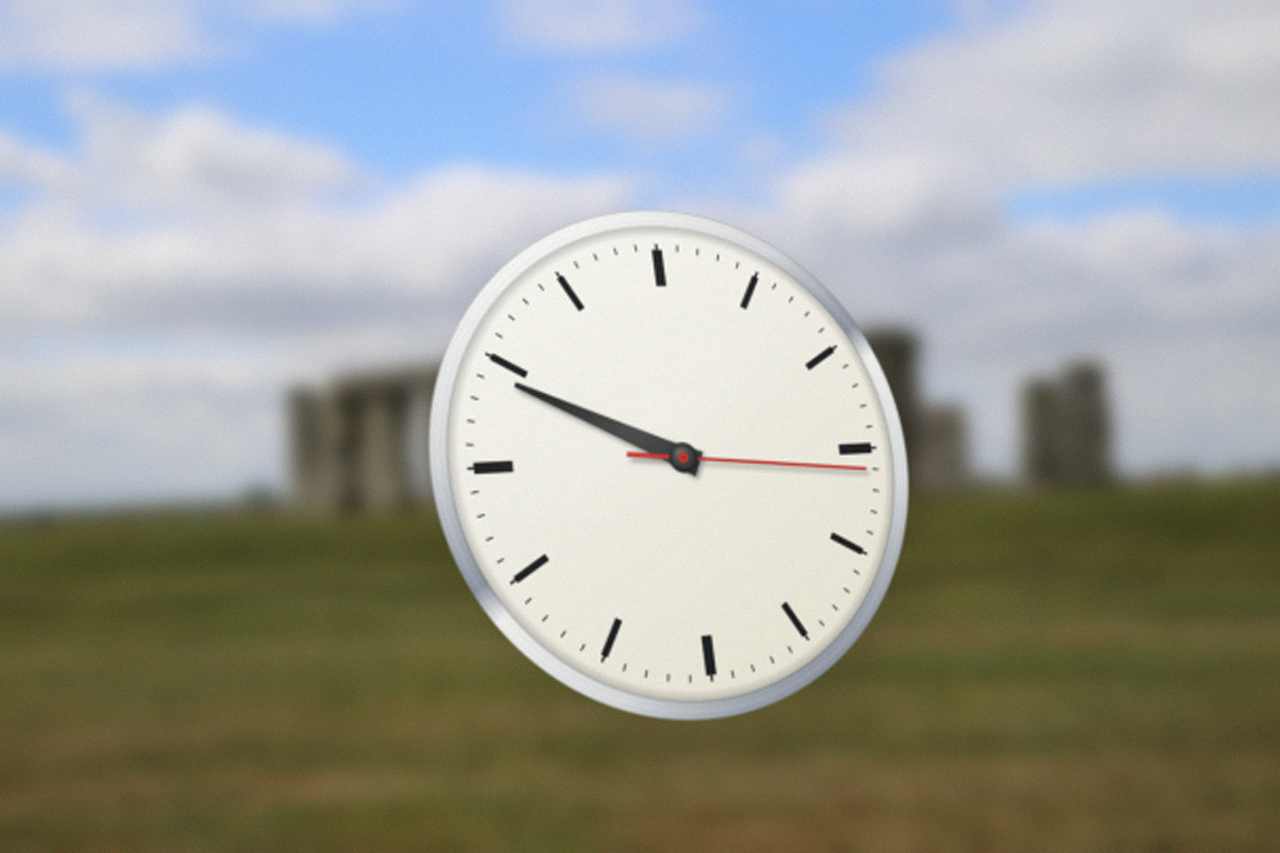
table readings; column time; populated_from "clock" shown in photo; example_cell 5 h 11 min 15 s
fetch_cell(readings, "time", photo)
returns 9 h 49 min 16 s
